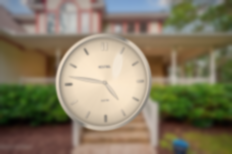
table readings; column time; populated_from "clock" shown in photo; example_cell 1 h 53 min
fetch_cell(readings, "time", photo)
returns 4 h 47 min
